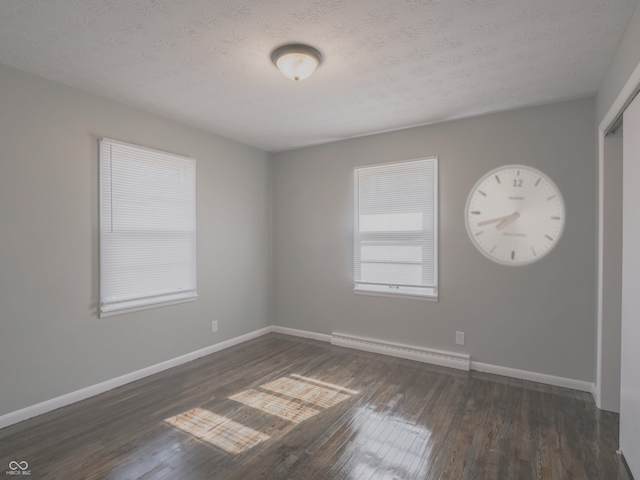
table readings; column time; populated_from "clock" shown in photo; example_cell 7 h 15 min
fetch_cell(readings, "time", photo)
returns 7 h 42 min
